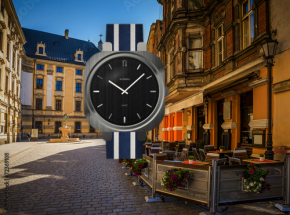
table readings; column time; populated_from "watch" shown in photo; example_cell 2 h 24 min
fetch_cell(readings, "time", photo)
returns 10 h 08 min
